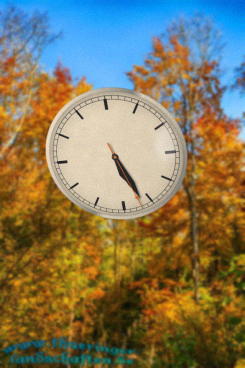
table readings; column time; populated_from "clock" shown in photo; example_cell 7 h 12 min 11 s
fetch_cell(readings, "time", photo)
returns 5 h 26 min 27 s
